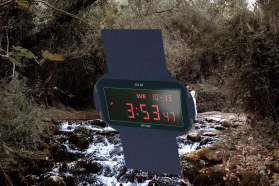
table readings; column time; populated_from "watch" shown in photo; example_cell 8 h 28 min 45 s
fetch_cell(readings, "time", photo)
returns 3 h 53 min 47 s
